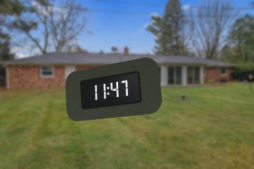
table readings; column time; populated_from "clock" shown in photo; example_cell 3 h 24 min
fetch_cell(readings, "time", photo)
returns 11 h 47 min
